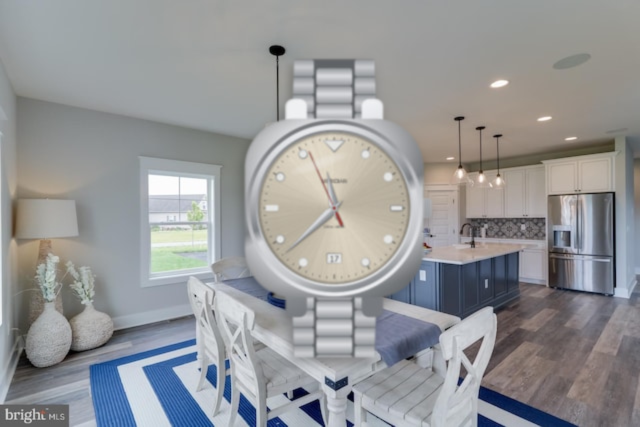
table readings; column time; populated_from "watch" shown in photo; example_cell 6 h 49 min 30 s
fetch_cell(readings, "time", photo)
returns 11 h 37 min 56 s
